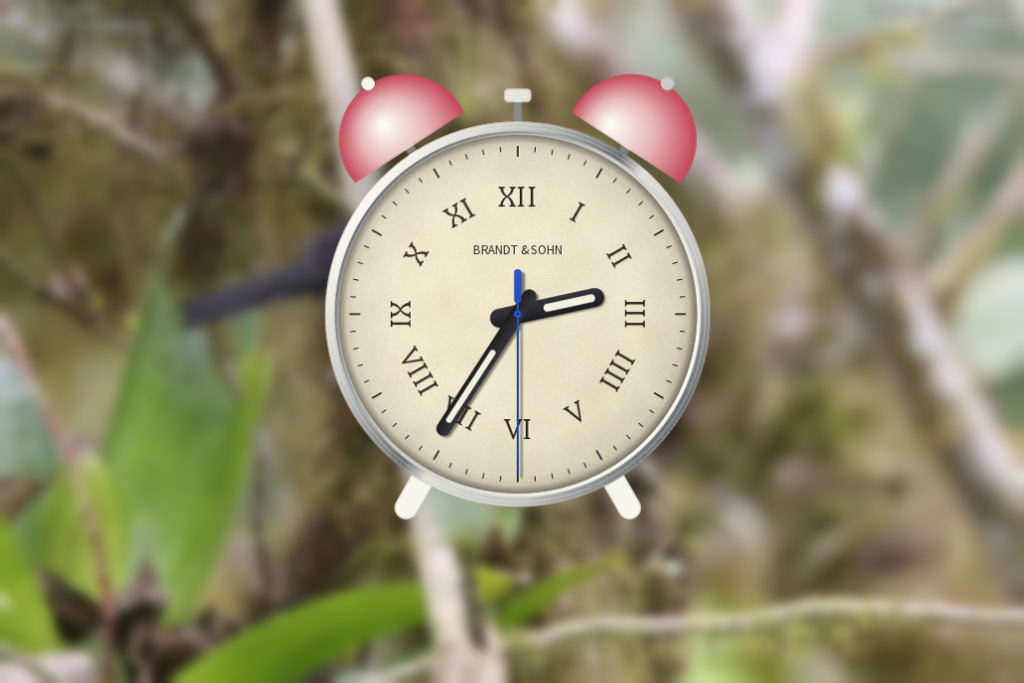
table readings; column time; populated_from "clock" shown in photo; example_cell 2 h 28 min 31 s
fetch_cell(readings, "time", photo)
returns 2 h 35 min 30 s
